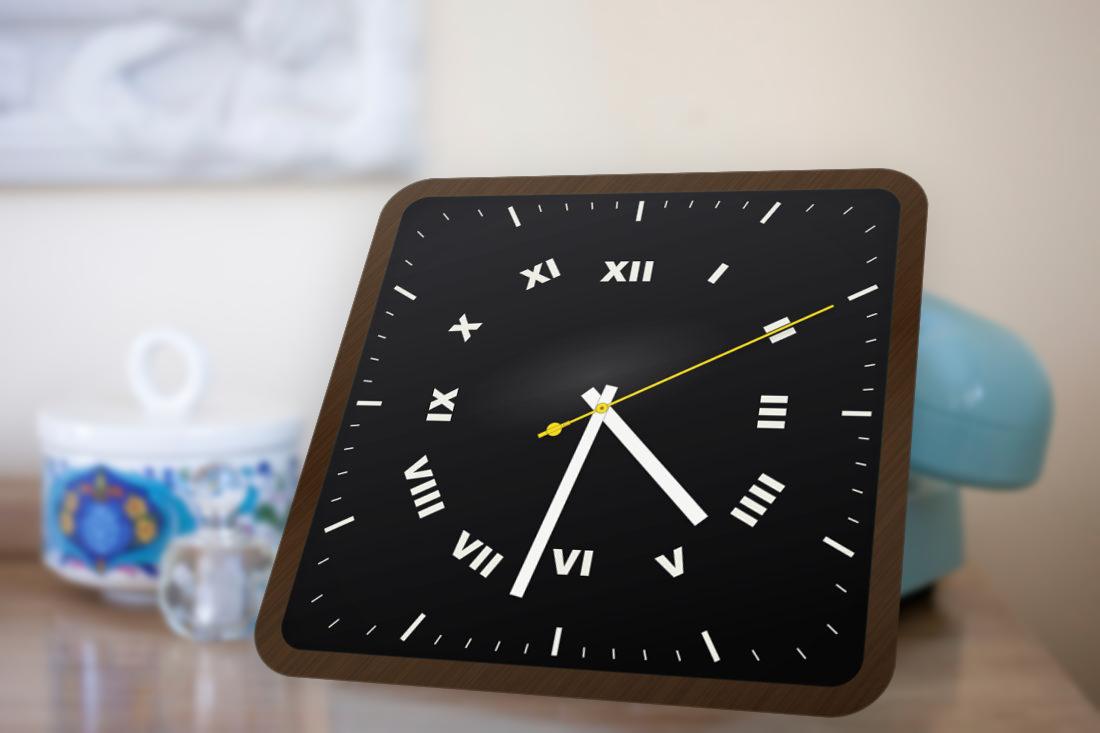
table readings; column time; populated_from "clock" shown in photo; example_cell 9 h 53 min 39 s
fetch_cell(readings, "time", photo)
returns 4 h 32 min 10 s
